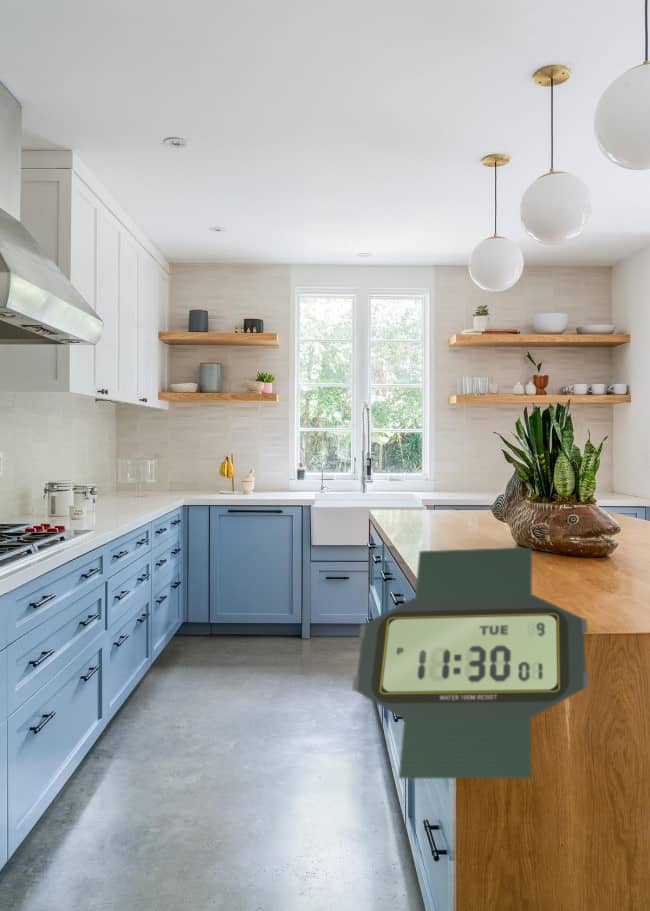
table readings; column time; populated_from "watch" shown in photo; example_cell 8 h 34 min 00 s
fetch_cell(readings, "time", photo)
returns 11 h 30 min 01 s
